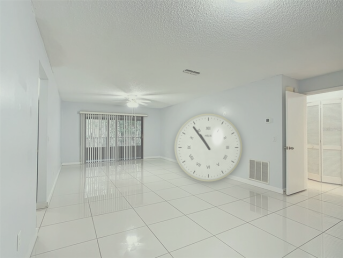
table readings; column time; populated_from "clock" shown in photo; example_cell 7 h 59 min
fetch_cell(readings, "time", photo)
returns 10 h 54 min
